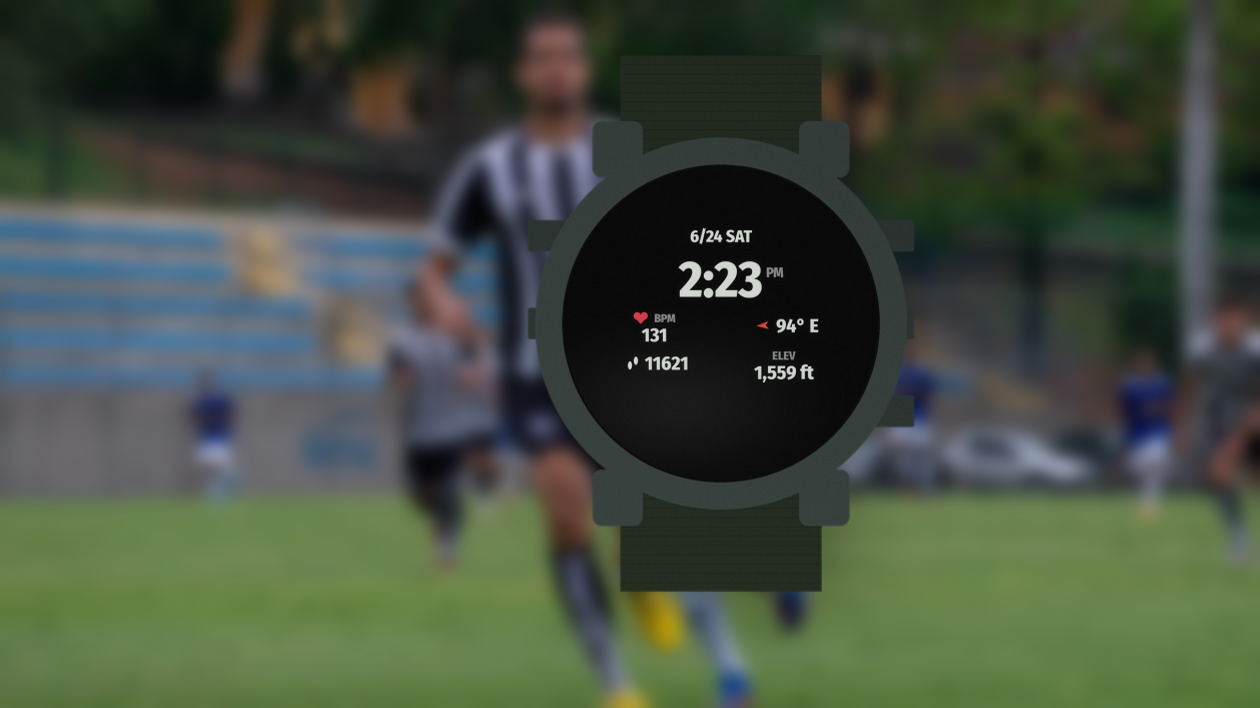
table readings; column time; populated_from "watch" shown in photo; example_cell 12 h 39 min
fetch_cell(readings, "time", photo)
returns 2 h 23 min
